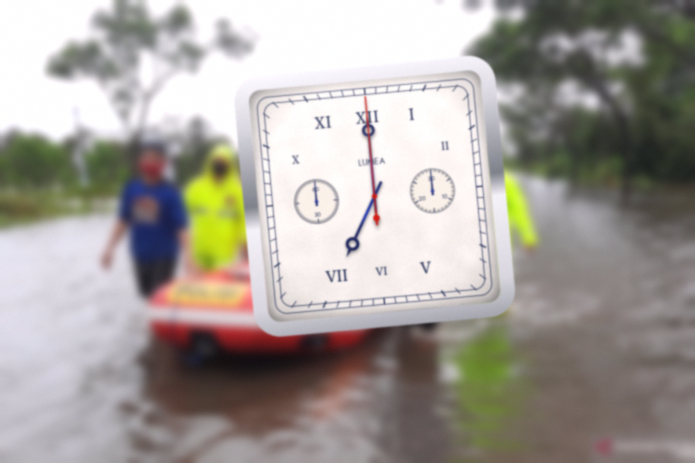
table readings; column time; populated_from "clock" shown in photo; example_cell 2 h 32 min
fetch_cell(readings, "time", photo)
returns 7 h 00 min
